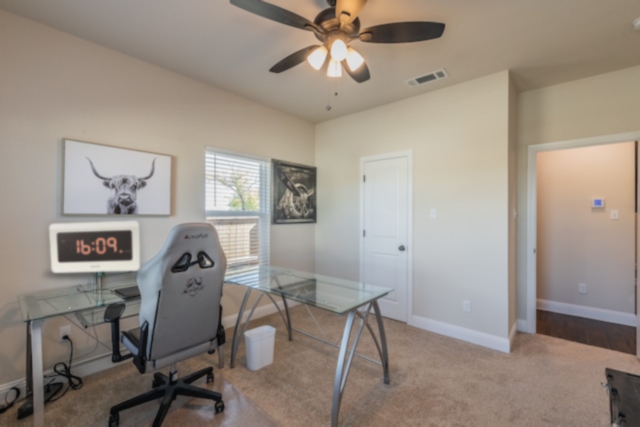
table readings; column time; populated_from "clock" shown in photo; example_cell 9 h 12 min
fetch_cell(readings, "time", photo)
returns 16 h 09 min
